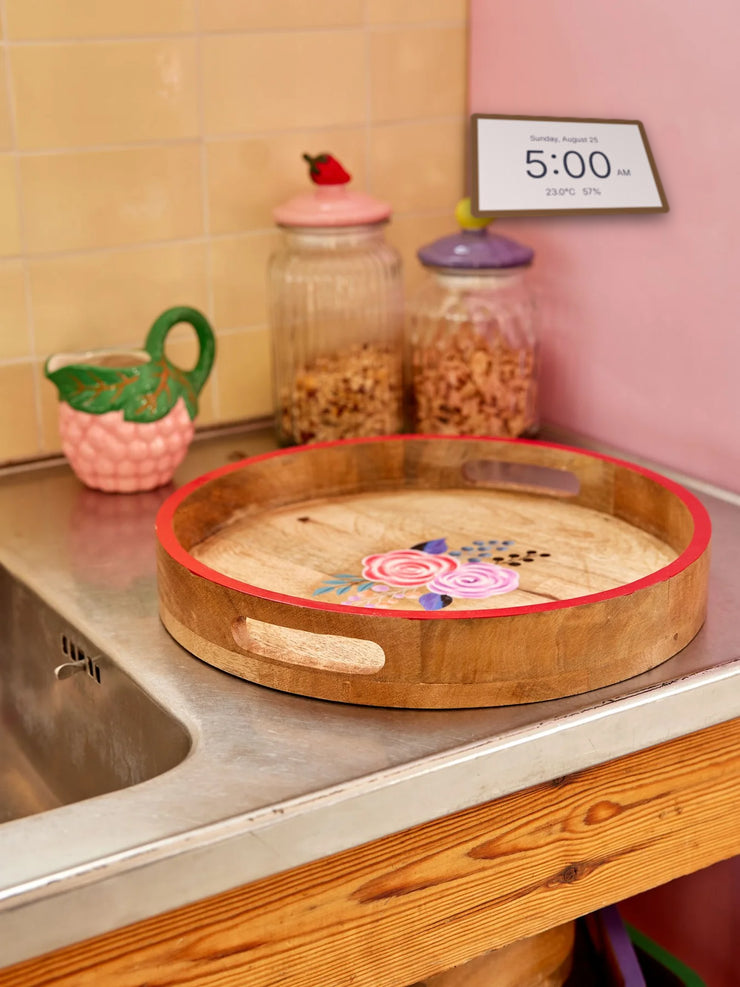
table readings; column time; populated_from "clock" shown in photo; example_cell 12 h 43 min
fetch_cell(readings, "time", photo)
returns 5 h 00 min
